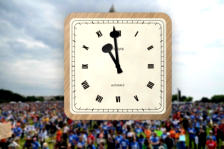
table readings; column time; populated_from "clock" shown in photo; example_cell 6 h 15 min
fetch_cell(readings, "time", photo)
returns 10 h 59 min
